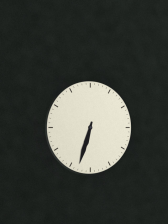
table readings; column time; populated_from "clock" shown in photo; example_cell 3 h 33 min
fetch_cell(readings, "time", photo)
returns 6 h 33 min
